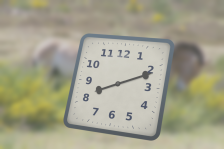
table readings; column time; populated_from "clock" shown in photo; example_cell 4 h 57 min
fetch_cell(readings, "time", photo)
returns 8 h 11 min
